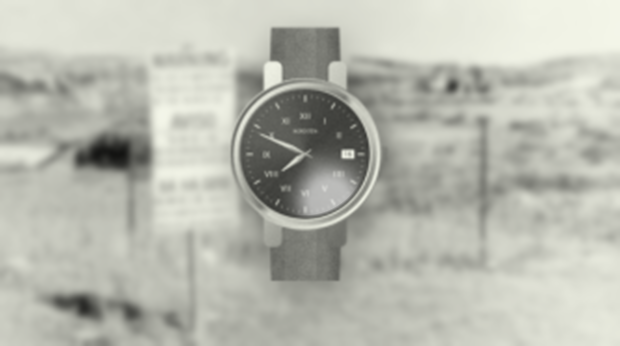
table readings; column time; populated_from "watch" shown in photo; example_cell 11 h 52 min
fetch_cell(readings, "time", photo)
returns 7 h 49 min
